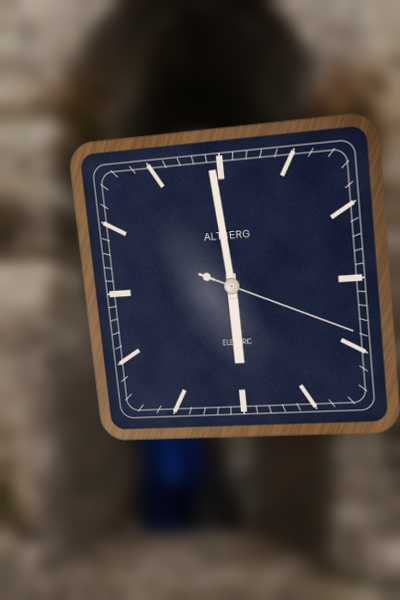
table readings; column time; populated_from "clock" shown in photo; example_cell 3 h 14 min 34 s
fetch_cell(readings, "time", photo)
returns 5 h 59 min 19 s
